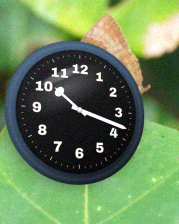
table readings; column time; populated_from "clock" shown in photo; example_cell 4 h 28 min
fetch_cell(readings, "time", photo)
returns 10 h 18 min
